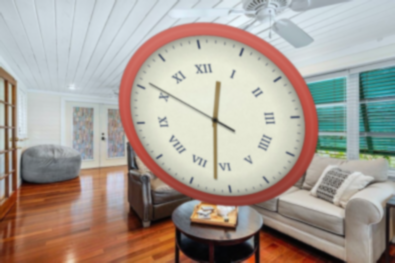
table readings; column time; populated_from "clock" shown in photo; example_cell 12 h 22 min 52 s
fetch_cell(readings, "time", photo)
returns 12 h 31 min 51 s
